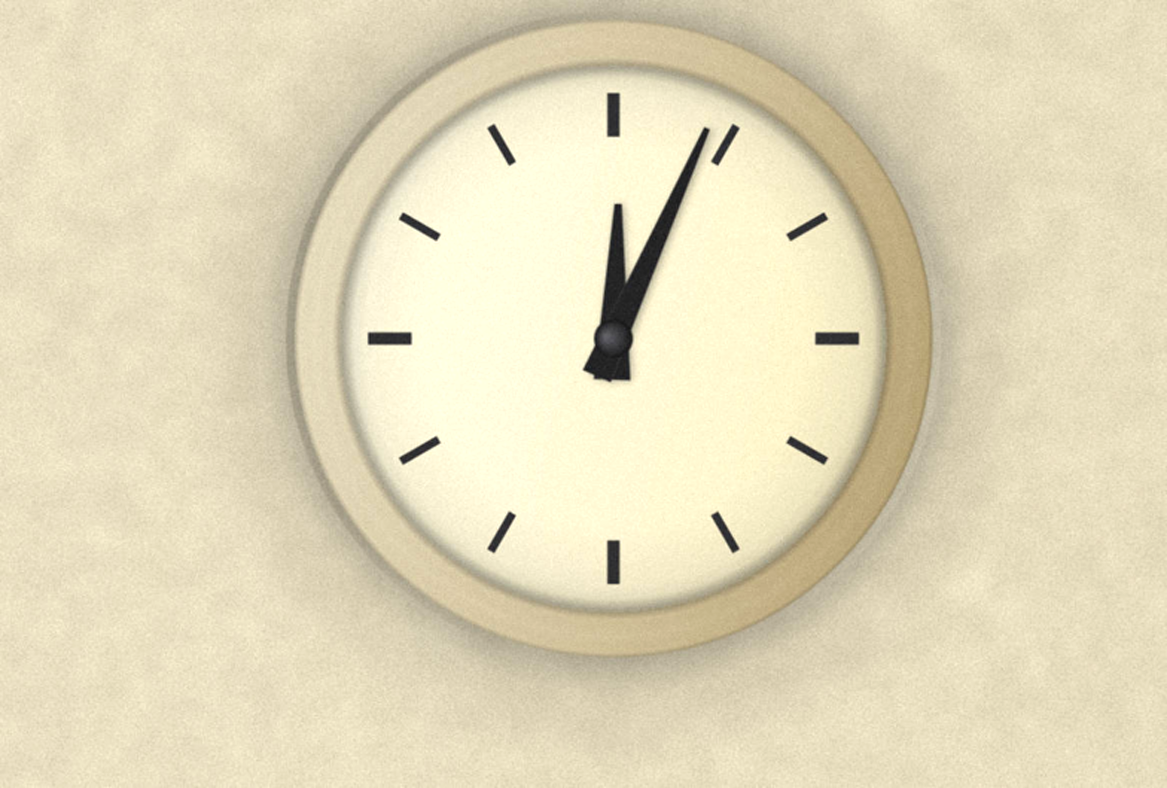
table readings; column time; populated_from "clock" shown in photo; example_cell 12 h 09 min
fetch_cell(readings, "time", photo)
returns 12 h 04 min
